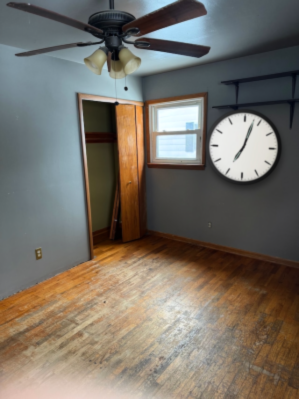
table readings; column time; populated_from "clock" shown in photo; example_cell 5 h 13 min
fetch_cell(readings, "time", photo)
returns 7 h 03 min
